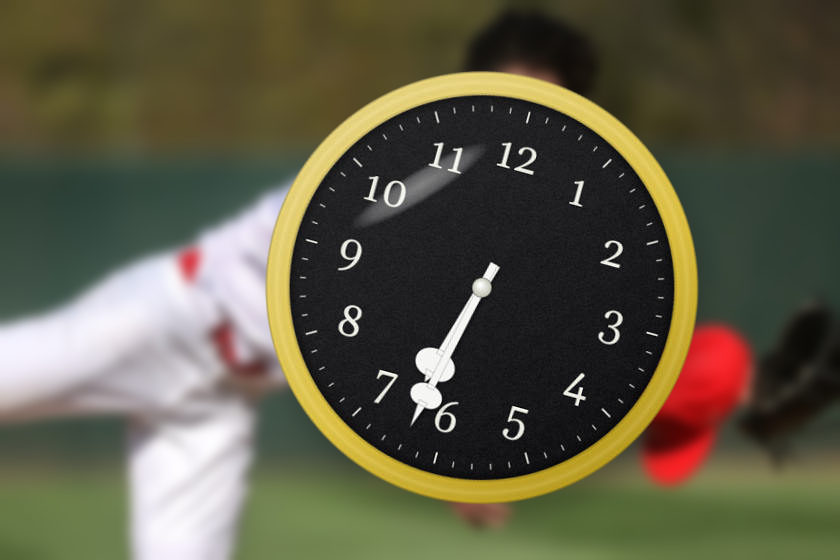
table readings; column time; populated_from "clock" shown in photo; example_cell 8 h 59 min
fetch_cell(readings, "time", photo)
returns 6 h 32 min
